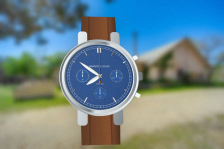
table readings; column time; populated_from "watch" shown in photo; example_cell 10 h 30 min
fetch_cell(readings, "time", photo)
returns 7 h 51 min
